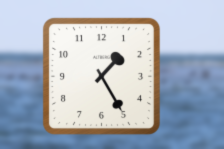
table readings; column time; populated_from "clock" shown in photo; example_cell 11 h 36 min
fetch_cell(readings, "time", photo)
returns 1 h 25 min
